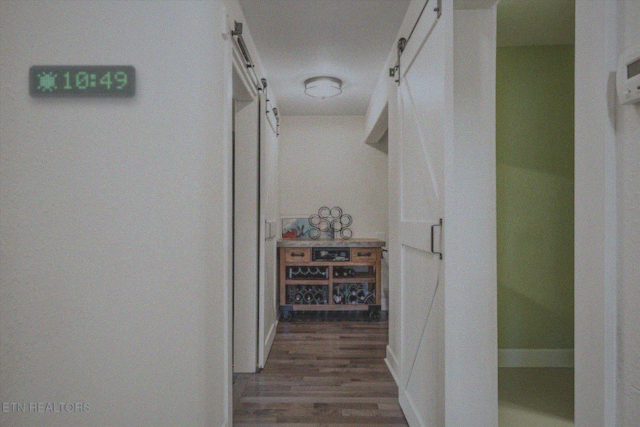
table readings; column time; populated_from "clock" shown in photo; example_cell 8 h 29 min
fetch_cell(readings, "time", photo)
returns 10 h 49 min
